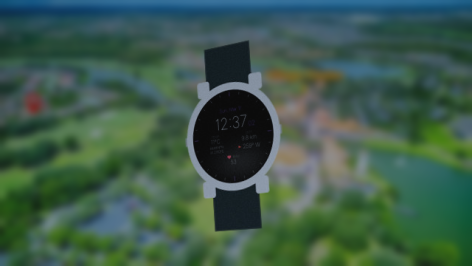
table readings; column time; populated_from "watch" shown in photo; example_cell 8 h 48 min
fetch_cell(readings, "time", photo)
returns 12 h 37 min
